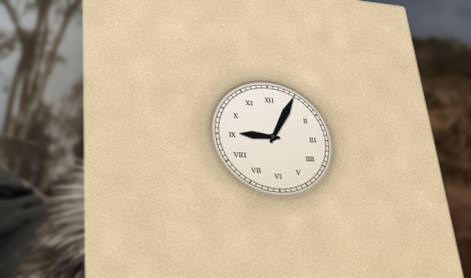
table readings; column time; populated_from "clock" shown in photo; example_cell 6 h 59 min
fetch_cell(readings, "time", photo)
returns 9 h 05 min
